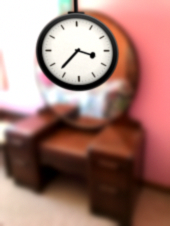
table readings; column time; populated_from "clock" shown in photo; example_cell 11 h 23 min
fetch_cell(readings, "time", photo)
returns 3 h 37 min
